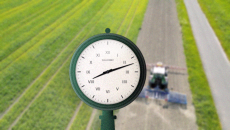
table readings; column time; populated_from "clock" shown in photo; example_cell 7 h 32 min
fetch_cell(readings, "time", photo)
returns 8 h 12 min
